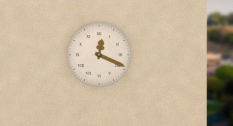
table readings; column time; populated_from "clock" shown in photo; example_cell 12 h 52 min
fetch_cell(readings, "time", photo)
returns 12 h 19 min
